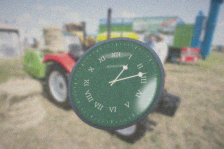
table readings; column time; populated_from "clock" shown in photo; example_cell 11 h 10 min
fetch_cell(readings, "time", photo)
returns 1 h 13 min
